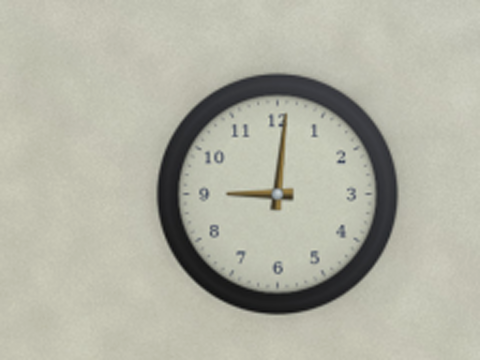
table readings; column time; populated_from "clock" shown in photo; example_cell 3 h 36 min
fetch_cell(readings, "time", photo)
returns 9 h 01 min
